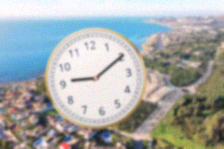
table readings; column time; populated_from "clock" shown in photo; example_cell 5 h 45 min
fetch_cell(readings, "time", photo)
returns 9 h 10 min
